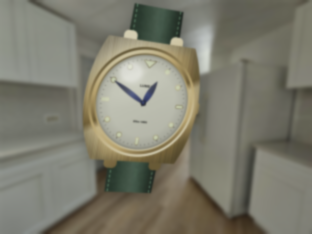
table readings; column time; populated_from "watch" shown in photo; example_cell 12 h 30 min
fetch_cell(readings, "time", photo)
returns 12 h 50 min
